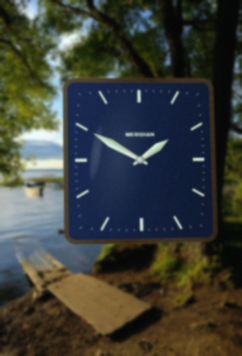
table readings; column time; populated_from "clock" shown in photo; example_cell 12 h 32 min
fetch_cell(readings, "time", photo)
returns 1 h 50 min
